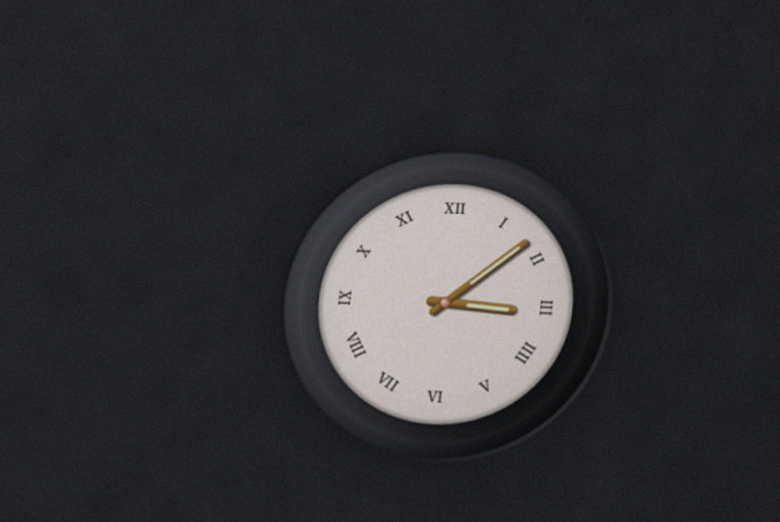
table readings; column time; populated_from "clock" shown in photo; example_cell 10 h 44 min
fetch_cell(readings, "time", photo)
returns 3 h 08 min
